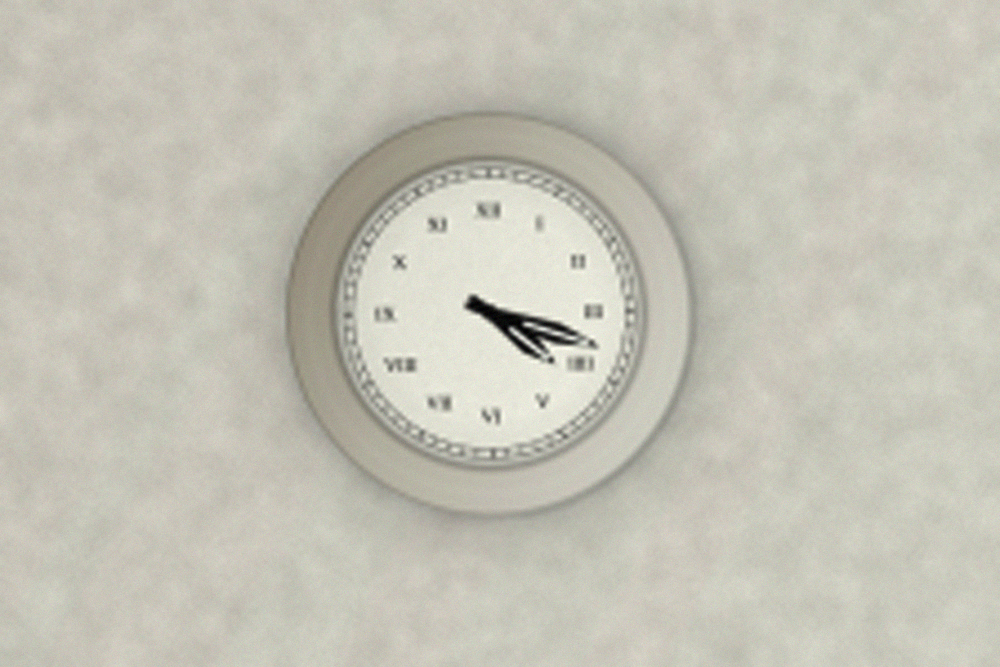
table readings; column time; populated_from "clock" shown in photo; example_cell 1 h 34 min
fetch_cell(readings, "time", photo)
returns 4 h 18 min
